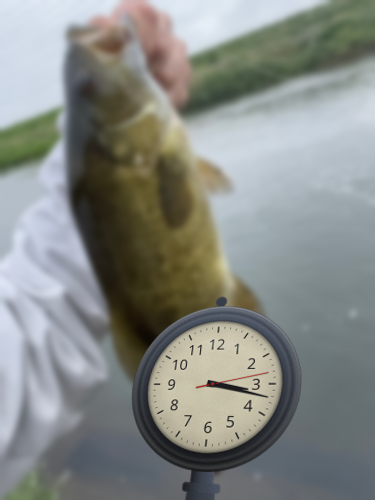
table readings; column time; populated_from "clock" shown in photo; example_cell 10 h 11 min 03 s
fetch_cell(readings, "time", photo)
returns 3 h 17 min 13 s
